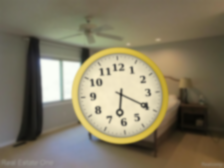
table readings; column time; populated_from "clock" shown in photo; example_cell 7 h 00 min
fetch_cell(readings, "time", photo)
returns 6 h 20 min
